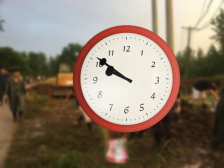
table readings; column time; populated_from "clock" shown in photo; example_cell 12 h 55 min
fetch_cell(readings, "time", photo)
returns 9 h 51 min
